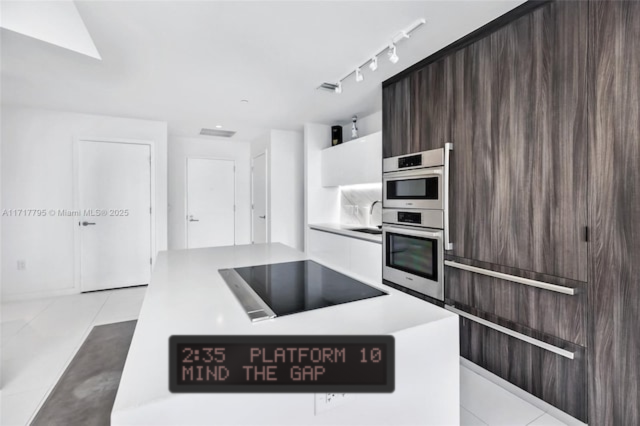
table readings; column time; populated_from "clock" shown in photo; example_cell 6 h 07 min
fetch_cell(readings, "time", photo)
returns 2 h 35 min
